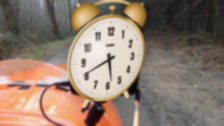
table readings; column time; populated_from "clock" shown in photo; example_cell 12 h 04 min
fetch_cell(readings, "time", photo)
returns 5 h 41 min
